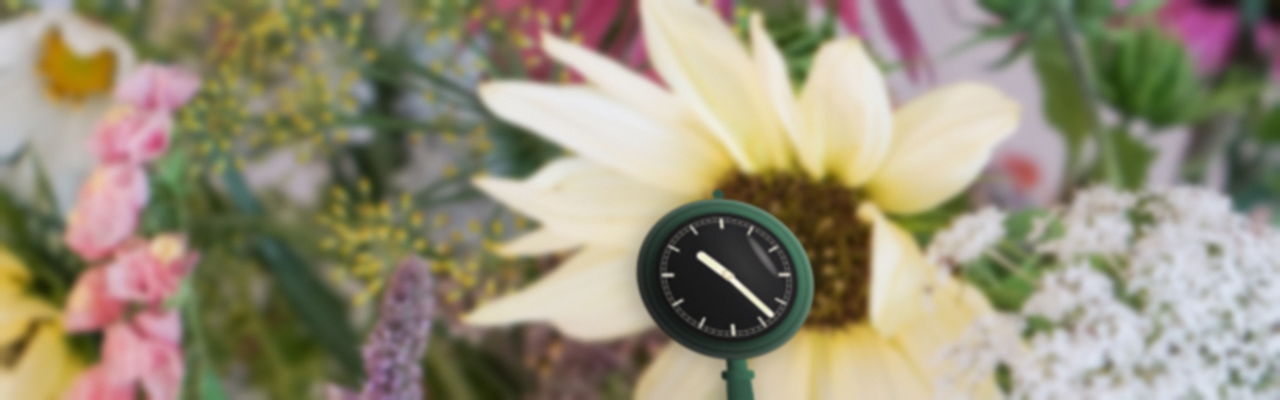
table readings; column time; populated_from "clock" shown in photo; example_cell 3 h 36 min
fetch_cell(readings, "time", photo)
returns 10 h 23 min
